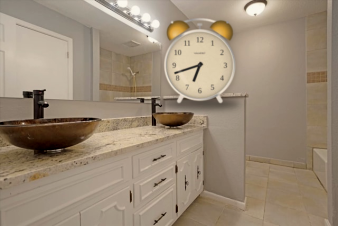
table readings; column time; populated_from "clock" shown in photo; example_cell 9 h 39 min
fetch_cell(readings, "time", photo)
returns 6 h 42 min
